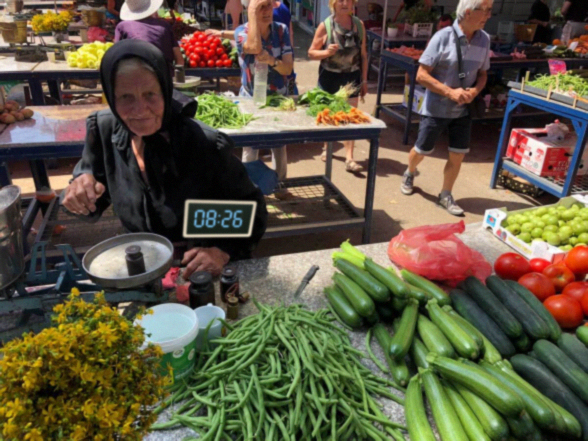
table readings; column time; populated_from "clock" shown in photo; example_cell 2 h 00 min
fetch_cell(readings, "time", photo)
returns 8 h 26 min
